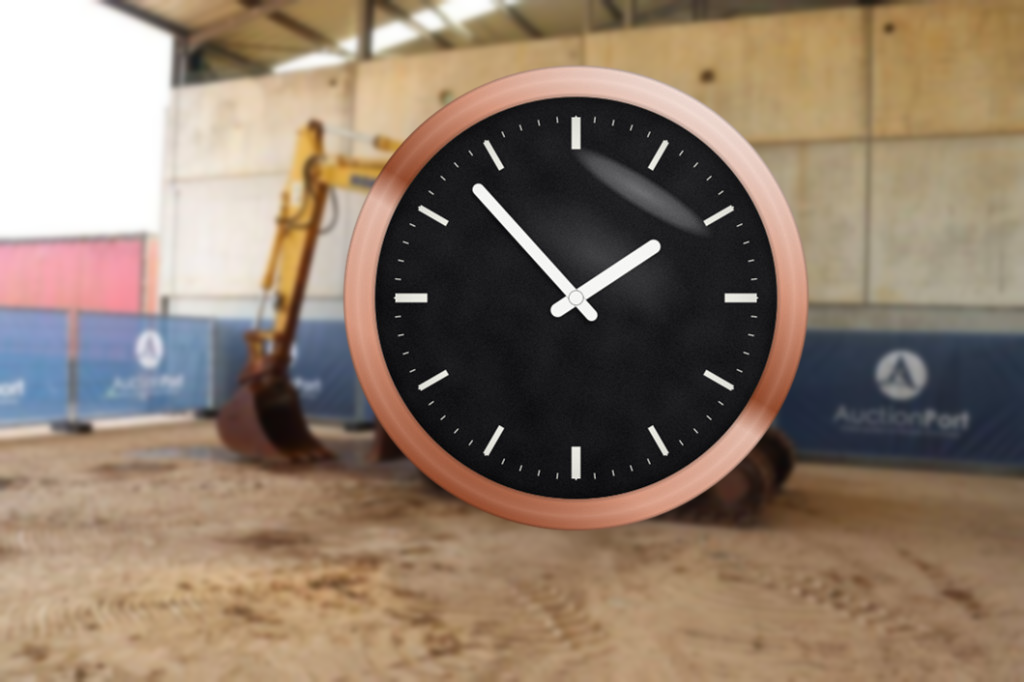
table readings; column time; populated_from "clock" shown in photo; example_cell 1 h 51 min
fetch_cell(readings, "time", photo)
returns 1 h 53 min
